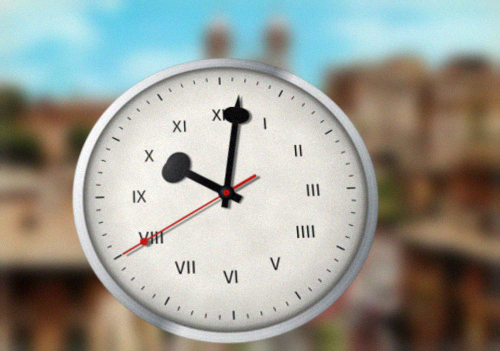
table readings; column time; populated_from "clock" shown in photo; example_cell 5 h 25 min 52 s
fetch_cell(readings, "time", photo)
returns 10 h 01 min 40 s
